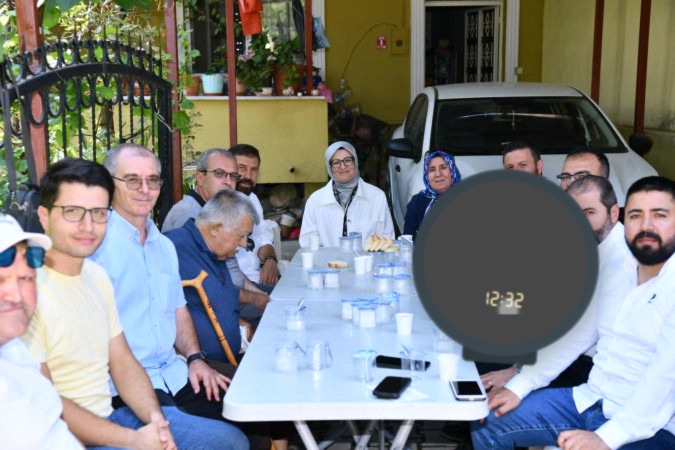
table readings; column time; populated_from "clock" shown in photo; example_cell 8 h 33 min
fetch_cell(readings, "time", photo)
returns 12 h 32 min
